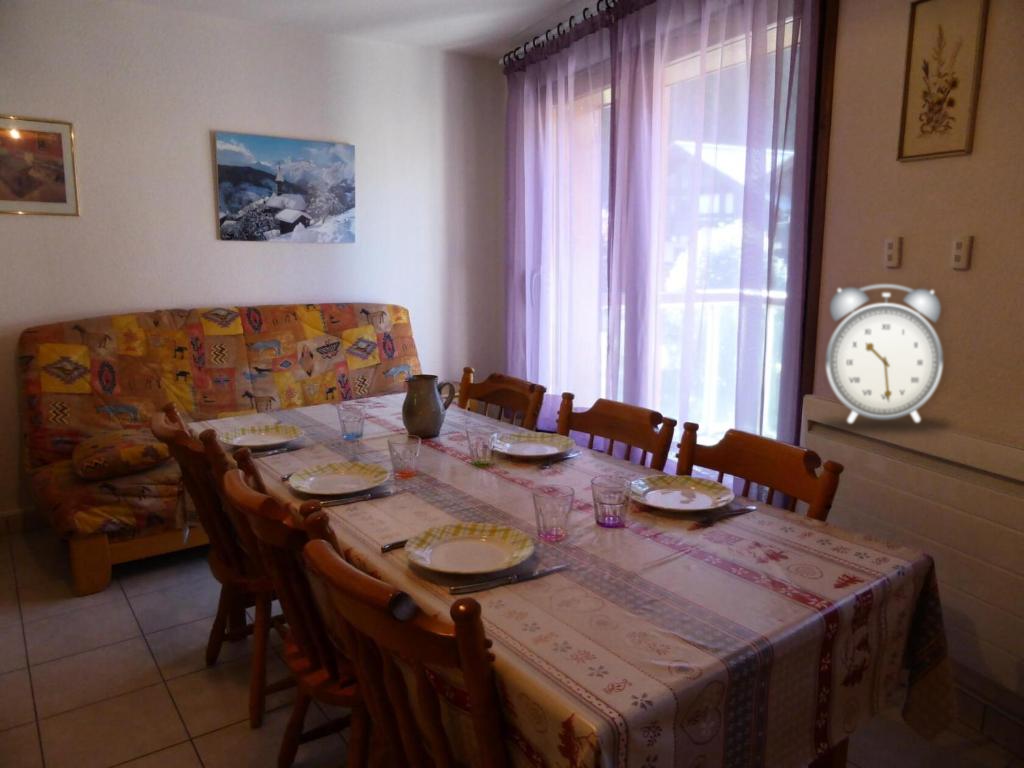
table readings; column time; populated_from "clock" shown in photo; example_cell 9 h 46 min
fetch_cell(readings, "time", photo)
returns 10 h 29 min
